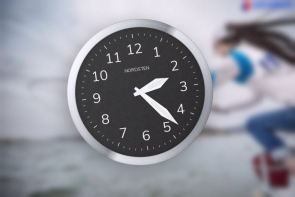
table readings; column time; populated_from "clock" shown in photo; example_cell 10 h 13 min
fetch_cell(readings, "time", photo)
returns 2 h 23 min
